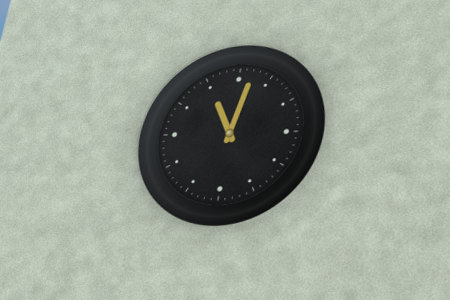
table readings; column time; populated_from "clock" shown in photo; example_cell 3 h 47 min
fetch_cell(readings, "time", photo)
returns 11 h 02 min
